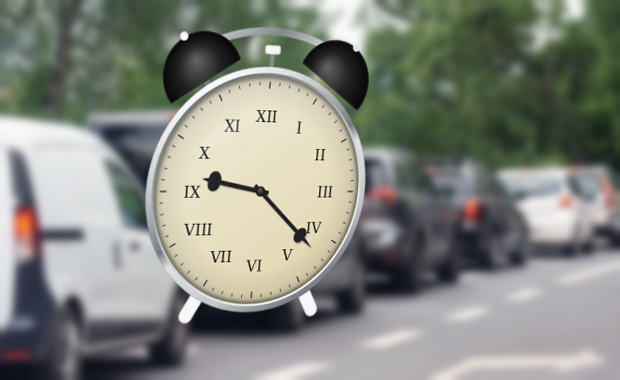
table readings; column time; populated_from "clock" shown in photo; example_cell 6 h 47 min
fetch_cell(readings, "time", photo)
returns 9 h 22 min
